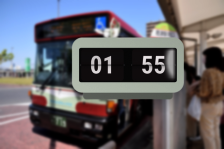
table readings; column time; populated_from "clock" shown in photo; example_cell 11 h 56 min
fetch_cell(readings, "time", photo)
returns 1 h 55 min
